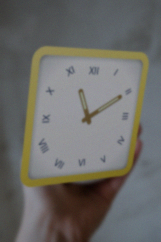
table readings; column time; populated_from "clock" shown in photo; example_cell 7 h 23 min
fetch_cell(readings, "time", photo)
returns 11 h 10 min
